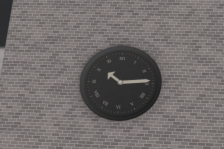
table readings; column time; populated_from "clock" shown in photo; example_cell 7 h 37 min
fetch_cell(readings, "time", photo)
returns 10 h 14 min
